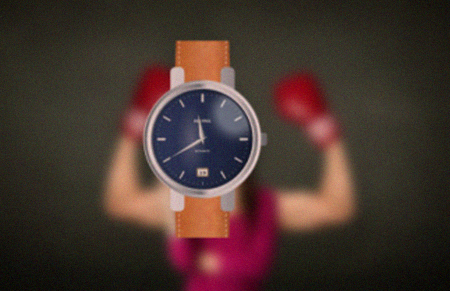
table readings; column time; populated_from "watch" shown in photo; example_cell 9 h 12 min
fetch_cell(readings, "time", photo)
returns 11 h 40 min
